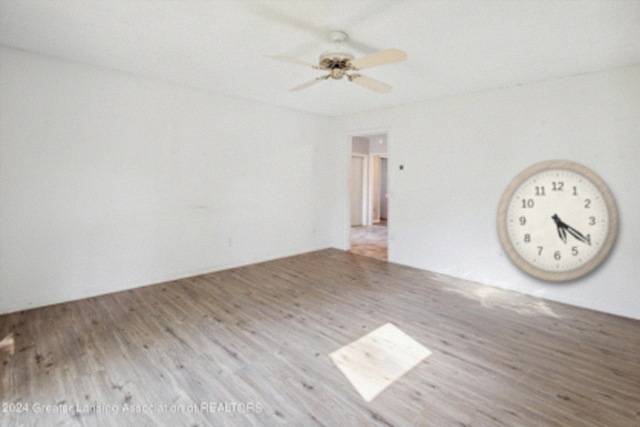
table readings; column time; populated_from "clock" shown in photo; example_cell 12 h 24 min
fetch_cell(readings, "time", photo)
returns 5 h 21 min
